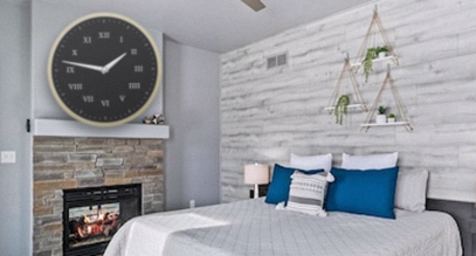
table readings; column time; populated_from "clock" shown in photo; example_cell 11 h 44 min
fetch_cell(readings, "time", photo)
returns 1 h 47 min
